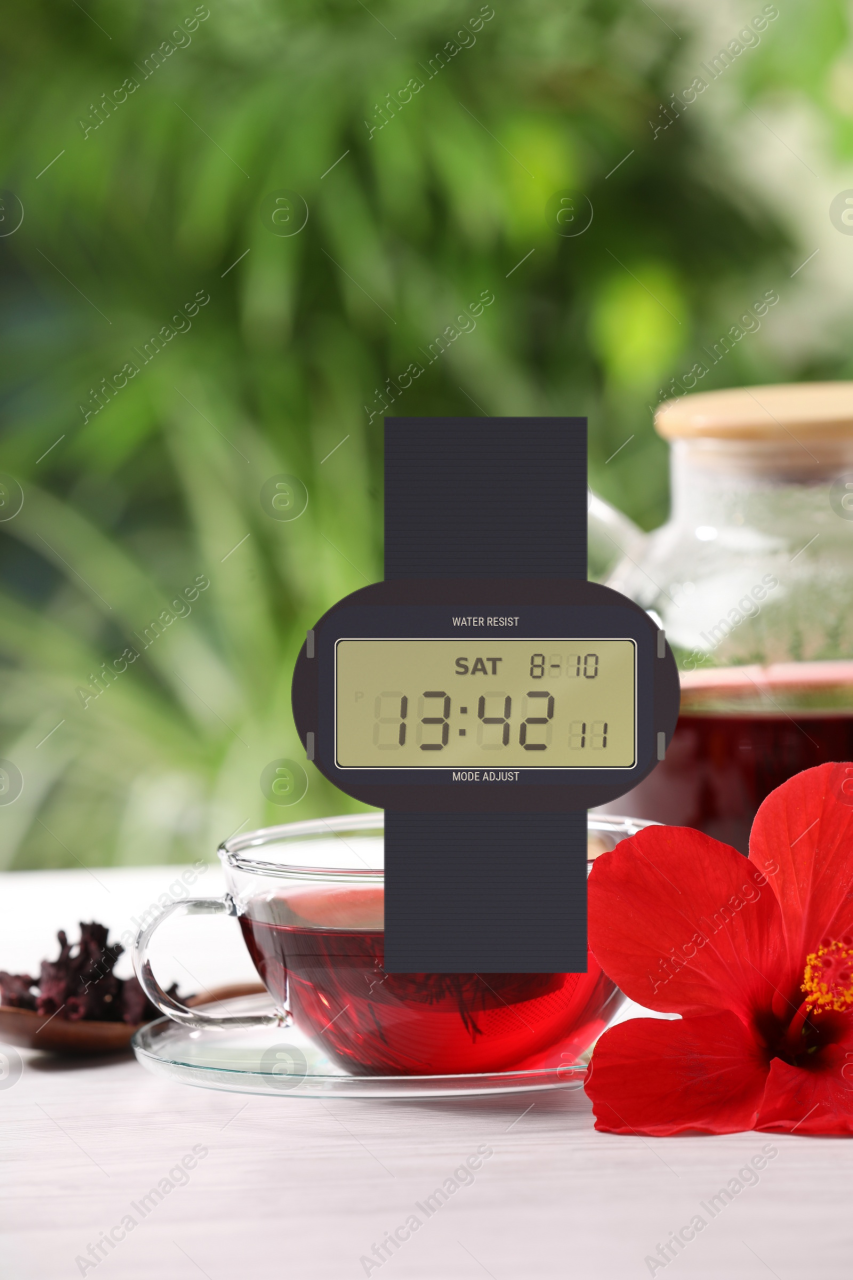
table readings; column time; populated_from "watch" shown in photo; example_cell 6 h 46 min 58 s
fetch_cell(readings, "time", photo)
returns 13 h 42 min 11 s
